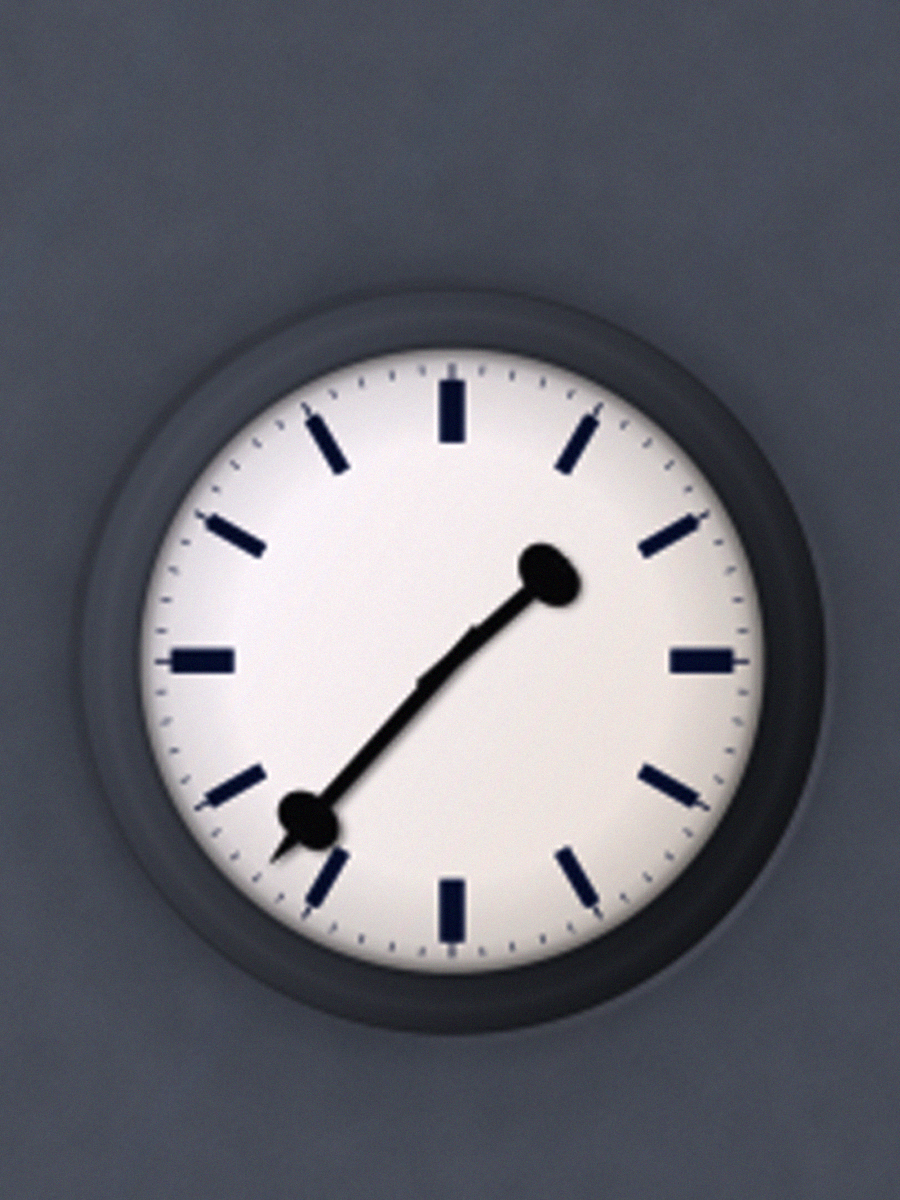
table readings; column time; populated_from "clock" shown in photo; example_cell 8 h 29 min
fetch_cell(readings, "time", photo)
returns 1 h 37 min
